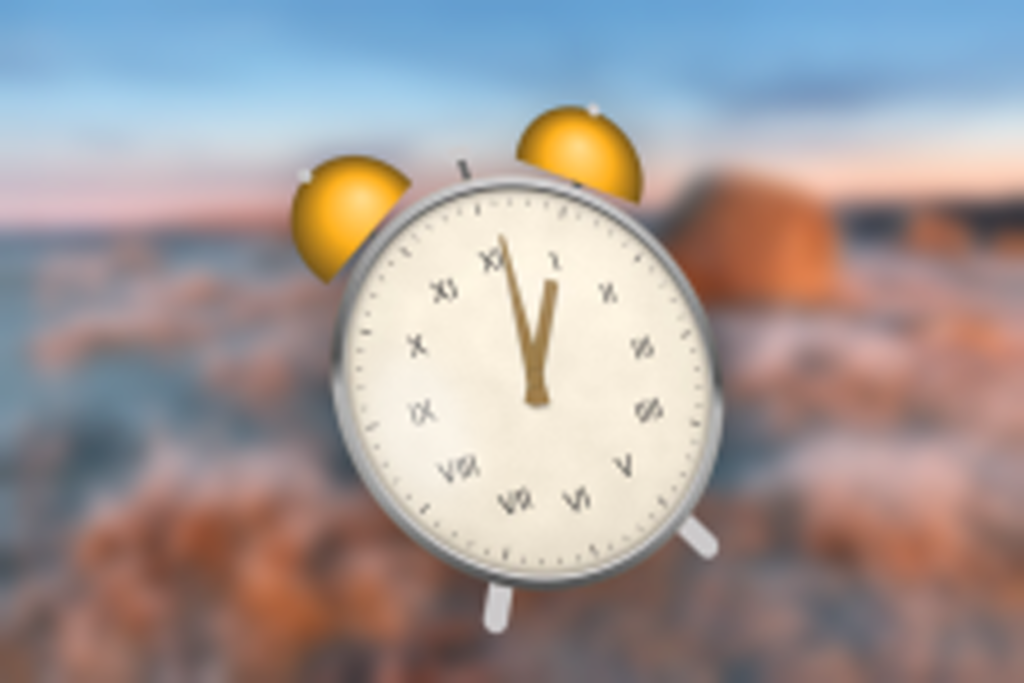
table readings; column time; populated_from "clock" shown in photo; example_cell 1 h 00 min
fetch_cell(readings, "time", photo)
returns 1 h 01 min
